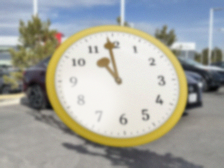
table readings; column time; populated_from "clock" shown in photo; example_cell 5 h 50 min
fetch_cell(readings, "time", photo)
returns 10 h 59 min
